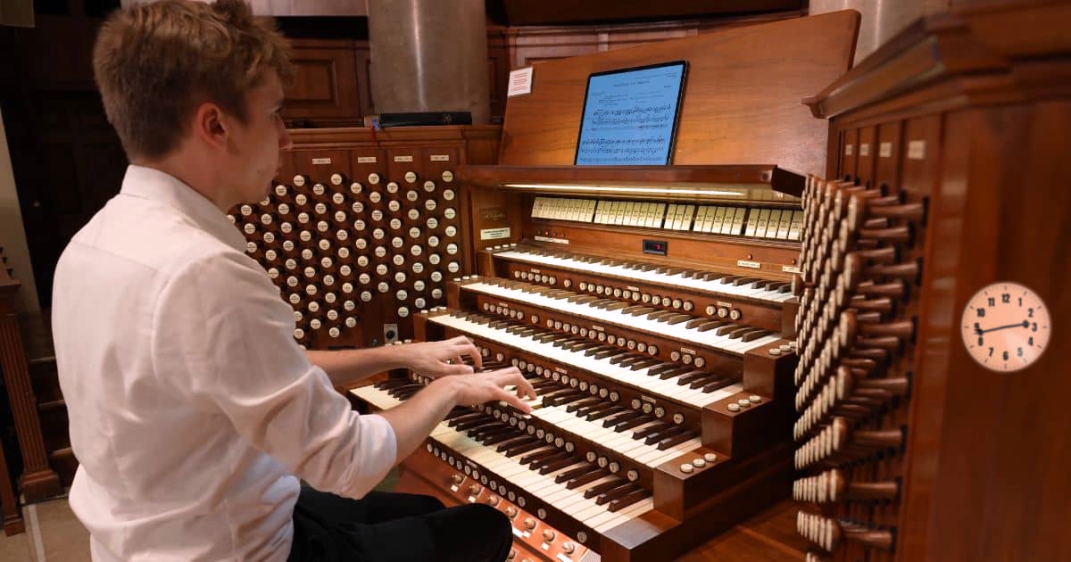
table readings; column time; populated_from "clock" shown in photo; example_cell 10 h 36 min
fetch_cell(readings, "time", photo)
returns 2 h 43 min
